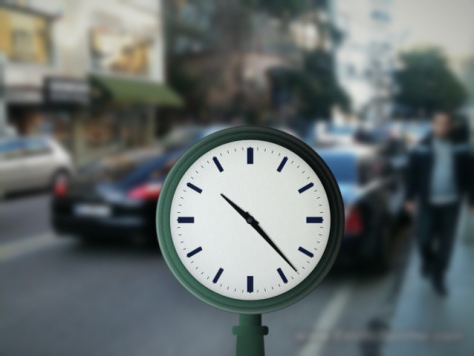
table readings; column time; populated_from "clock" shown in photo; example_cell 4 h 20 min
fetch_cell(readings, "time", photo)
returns 10 h 23 min
